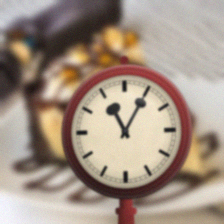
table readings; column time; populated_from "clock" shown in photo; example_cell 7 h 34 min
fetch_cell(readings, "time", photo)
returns 11 h 05 min
